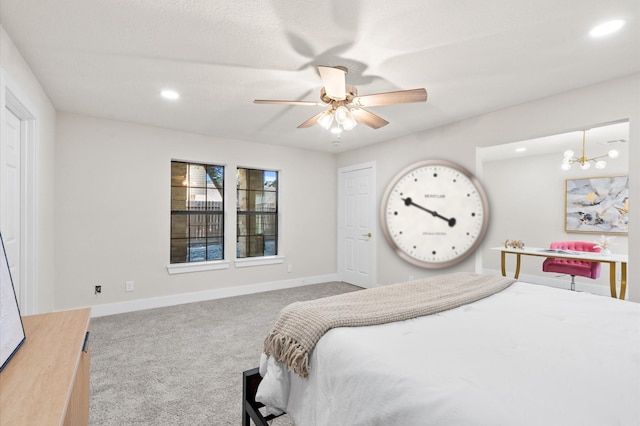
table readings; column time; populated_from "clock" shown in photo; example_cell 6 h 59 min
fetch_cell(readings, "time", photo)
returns 3 h 49 min
